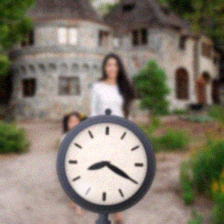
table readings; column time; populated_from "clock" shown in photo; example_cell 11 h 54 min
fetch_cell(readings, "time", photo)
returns 8 h 20 min
